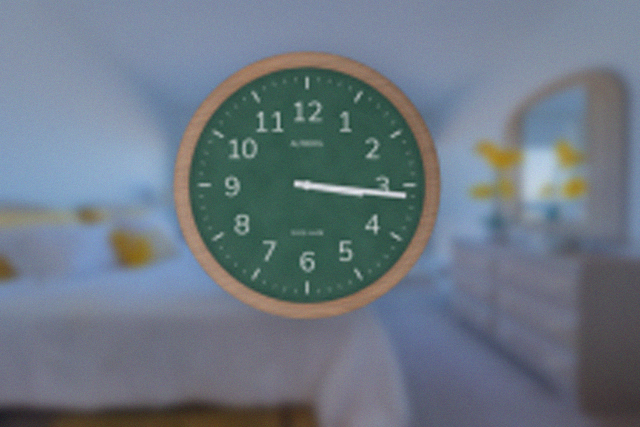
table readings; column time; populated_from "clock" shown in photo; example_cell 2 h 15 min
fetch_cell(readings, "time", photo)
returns 3 h 16 min
